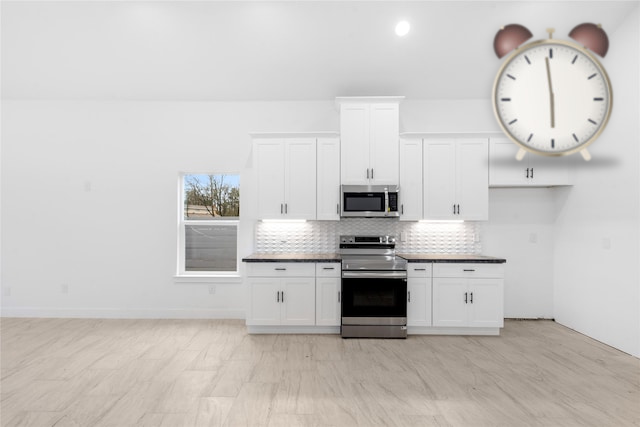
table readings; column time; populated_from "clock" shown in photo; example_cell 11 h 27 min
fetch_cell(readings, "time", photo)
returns 5 h 59 min
